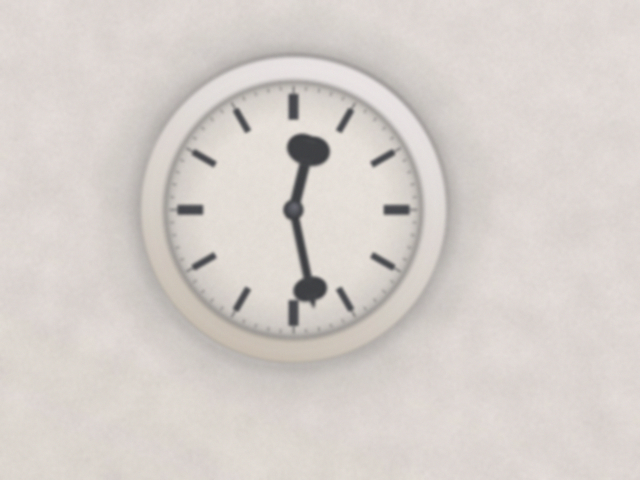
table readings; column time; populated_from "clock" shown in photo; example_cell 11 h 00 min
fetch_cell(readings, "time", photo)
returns 12 h 28 min
